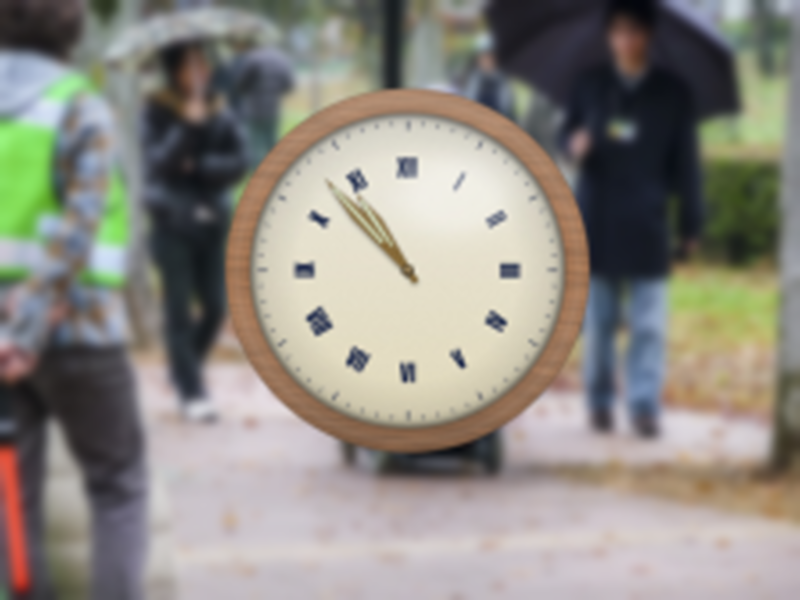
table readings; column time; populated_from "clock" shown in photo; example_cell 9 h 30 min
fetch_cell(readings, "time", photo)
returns 10 h 53 min
